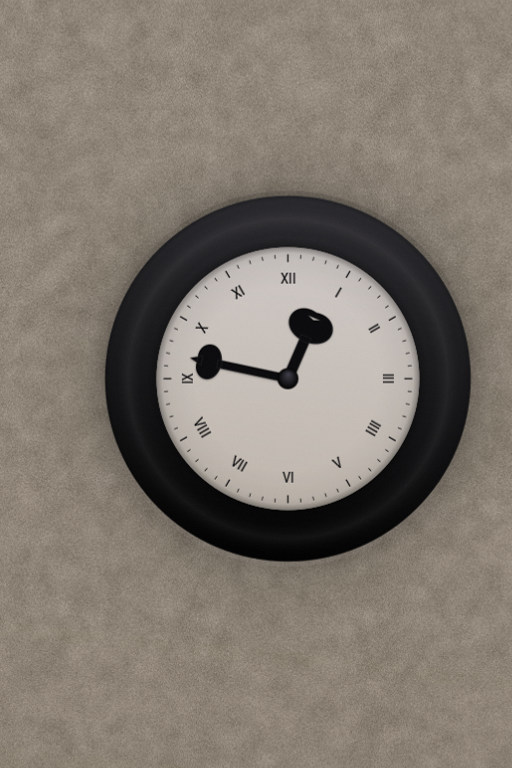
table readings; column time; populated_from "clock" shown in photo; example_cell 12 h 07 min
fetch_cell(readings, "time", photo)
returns 12 h 47 min
